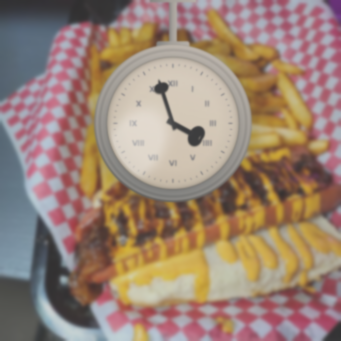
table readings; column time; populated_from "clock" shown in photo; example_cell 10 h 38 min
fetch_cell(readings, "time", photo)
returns 3 h 57 min
